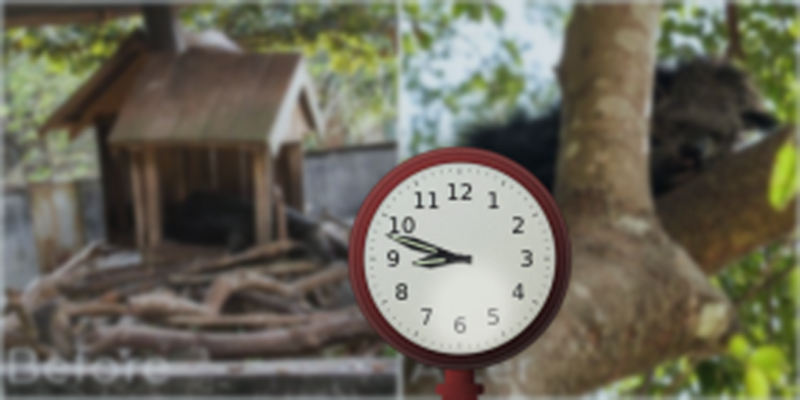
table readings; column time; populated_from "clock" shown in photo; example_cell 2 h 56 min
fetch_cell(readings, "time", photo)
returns 8 h 48 min
